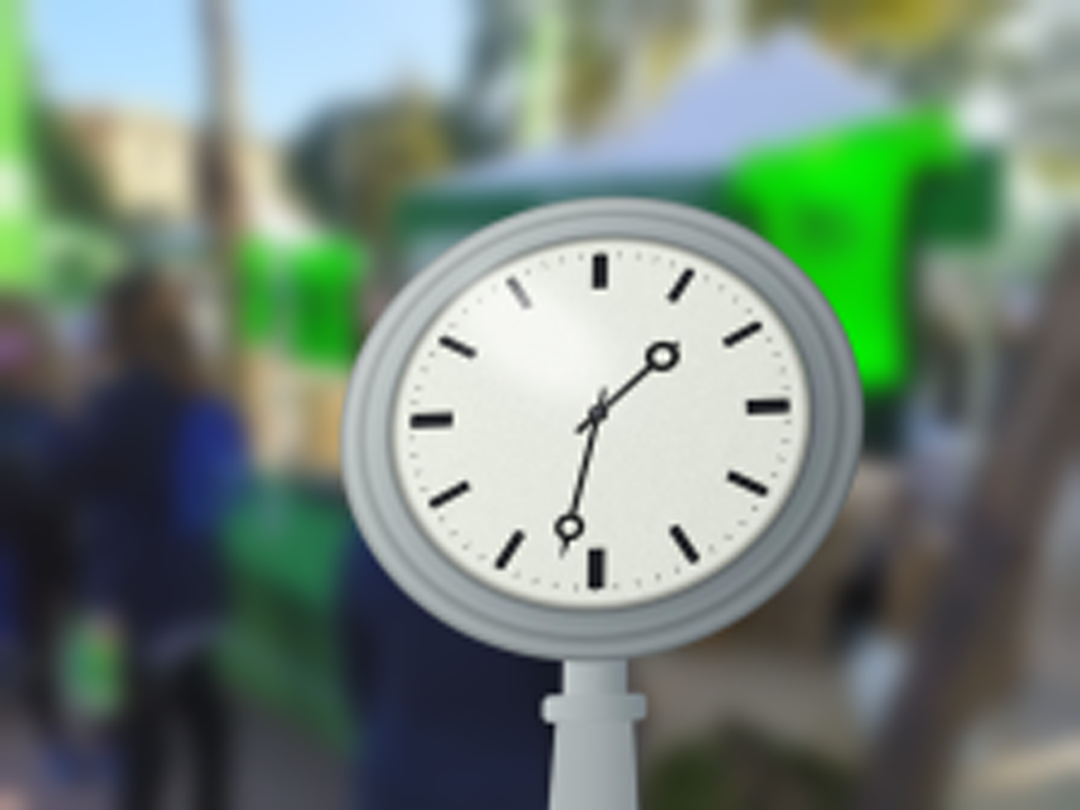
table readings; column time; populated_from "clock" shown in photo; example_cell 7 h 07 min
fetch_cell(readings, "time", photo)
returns 1 h 32 min
